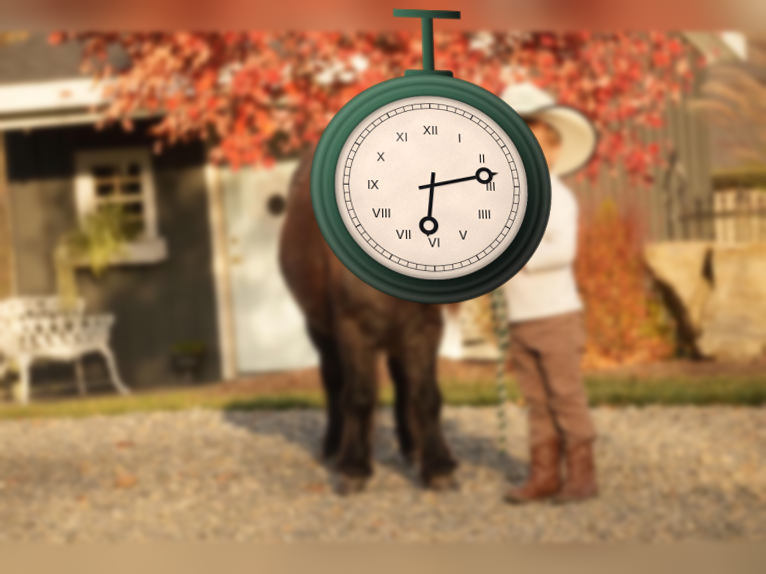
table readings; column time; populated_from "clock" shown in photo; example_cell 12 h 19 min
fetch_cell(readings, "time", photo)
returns 6 h 13 min
